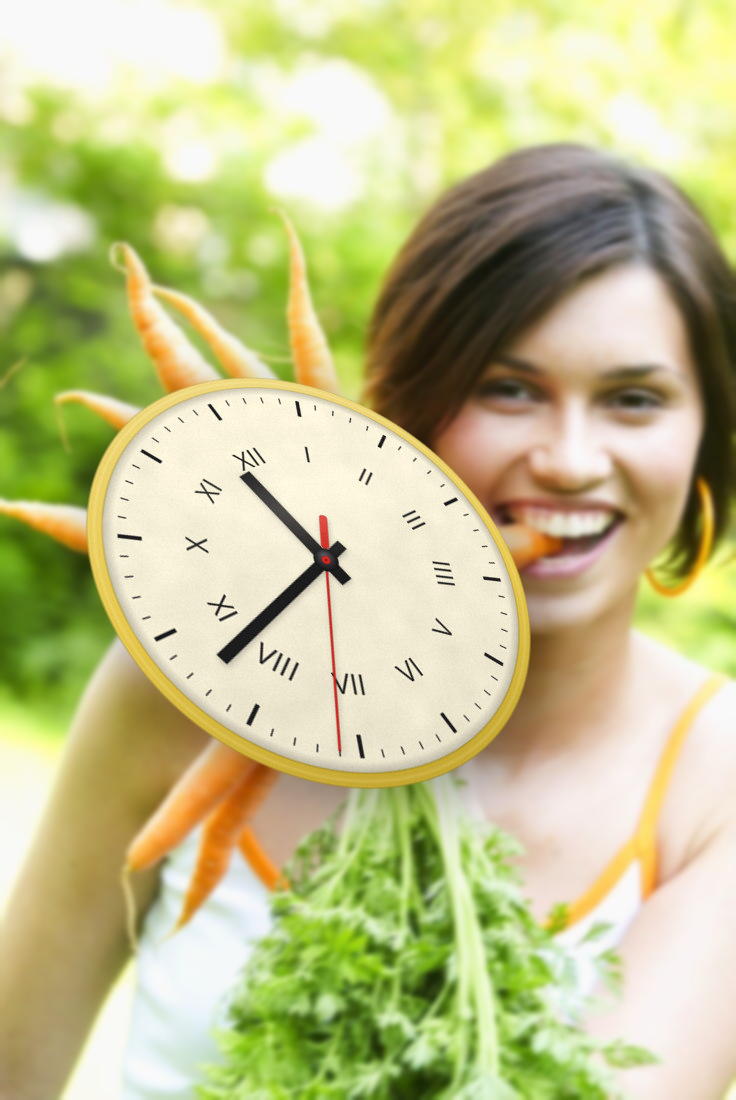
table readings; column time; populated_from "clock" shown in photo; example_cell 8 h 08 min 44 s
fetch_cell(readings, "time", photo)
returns 11 h 42 min 36 s
